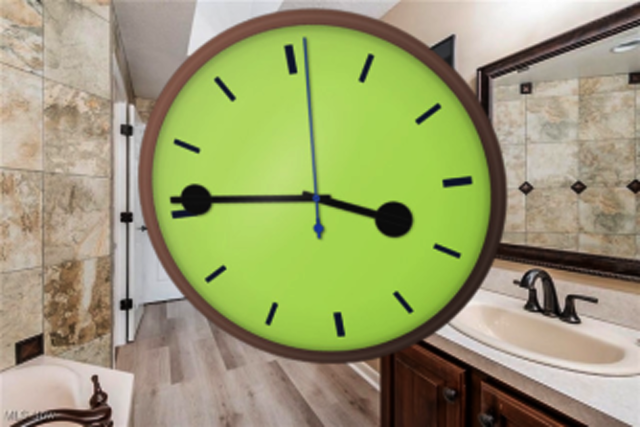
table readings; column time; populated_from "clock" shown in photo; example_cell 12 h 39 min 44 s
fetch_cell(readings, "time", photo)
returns 3 h 46 min 01 s
